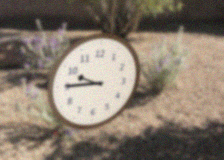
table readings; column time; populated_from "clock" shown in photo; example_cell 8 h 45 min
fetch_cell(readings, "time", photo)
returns 9 h 45 min
